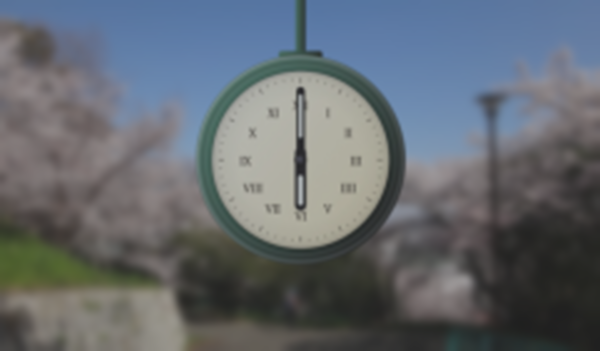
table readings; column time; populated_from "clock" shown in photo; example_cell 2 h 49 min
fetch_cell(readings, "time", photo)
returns 6 h 00 min
